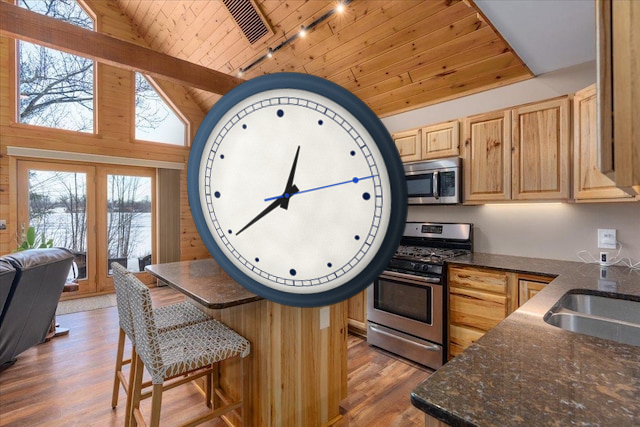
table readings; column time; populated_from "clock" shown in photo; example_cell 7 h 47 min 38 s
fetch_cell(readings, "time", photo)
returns 12 h 39 min 13 s
